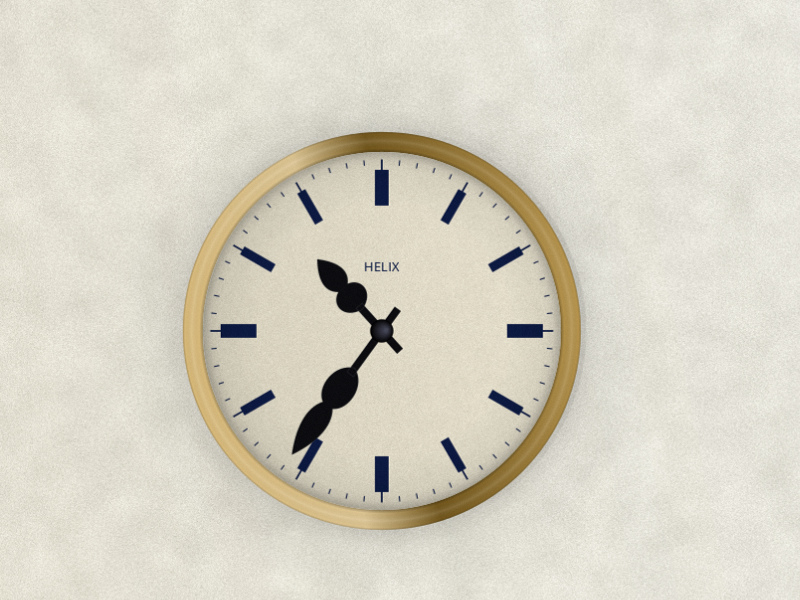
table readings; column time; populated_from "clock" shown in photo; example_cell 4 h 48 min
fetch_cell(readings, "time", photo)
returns 10 h 36 min
